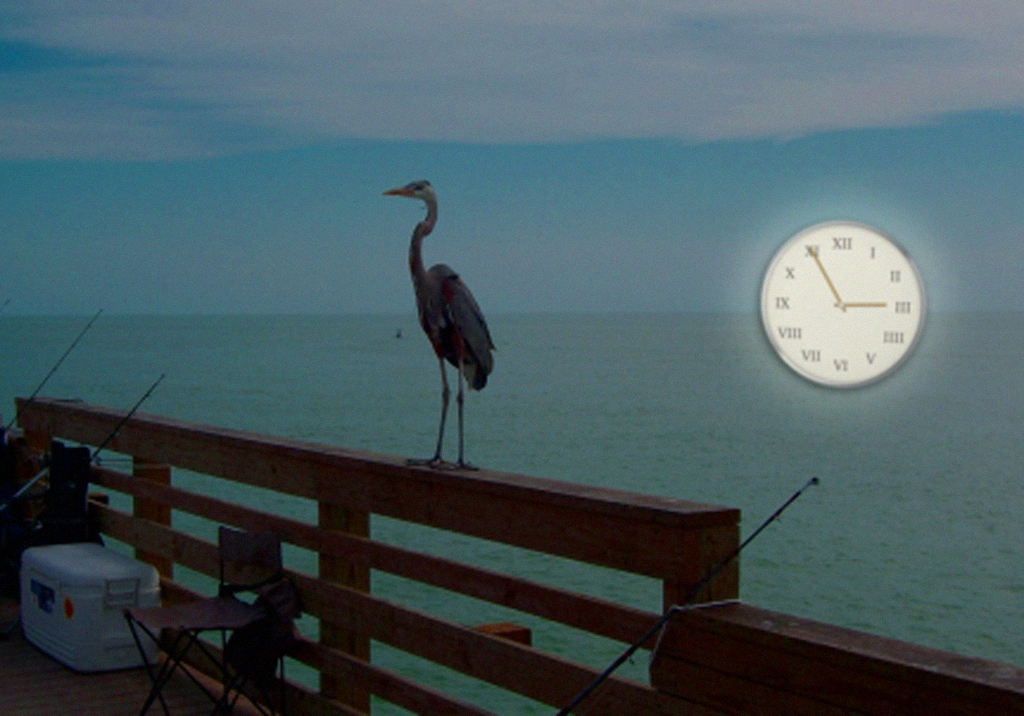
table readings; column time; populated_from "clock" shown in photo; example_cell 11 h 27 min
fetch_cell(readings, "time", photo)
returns 2 h 55 min
